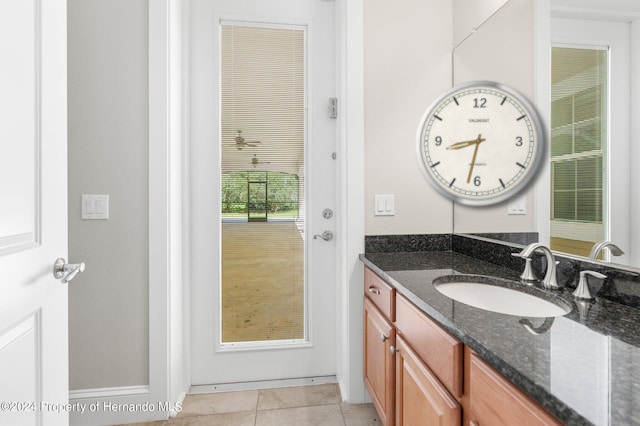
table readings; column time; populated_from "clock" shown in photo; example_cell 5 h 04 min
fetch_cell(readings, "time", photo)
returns 8 h 32 min
